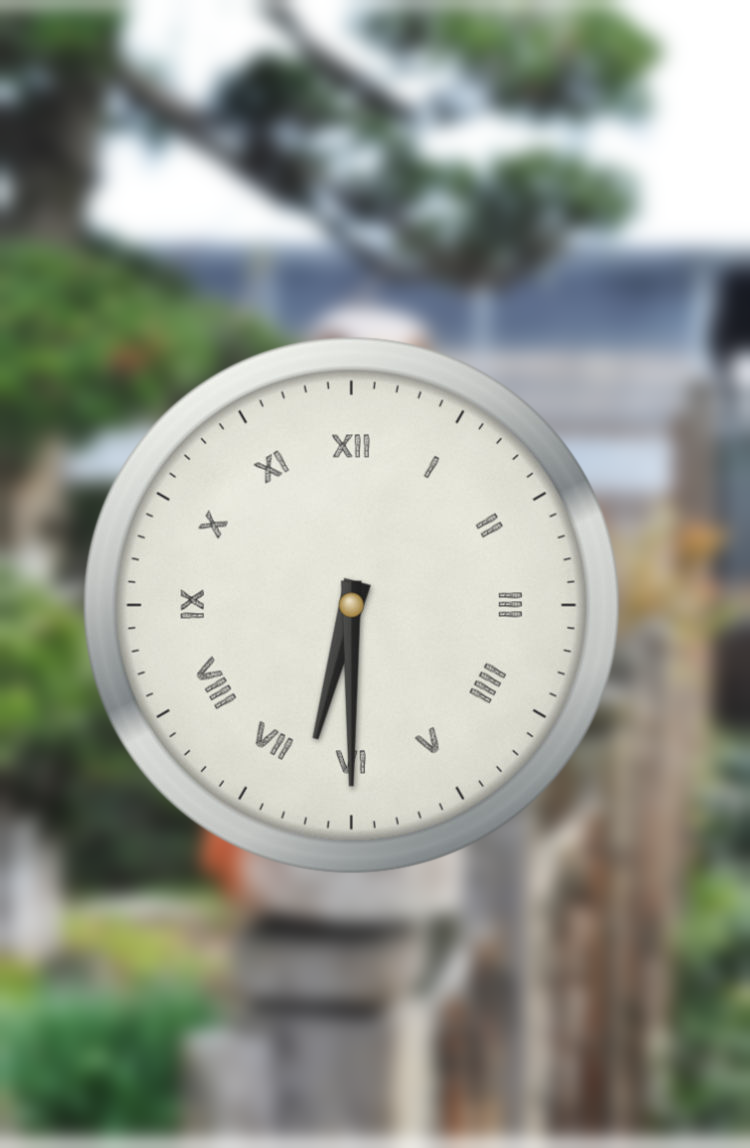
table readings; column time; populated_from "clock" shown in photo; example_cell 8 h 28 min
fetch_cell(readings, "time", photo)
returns 6 h 30 min
